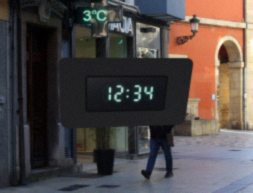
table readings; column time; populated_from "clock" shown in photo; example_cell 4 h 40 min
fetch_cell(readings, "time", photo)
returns 12 h 34 min
